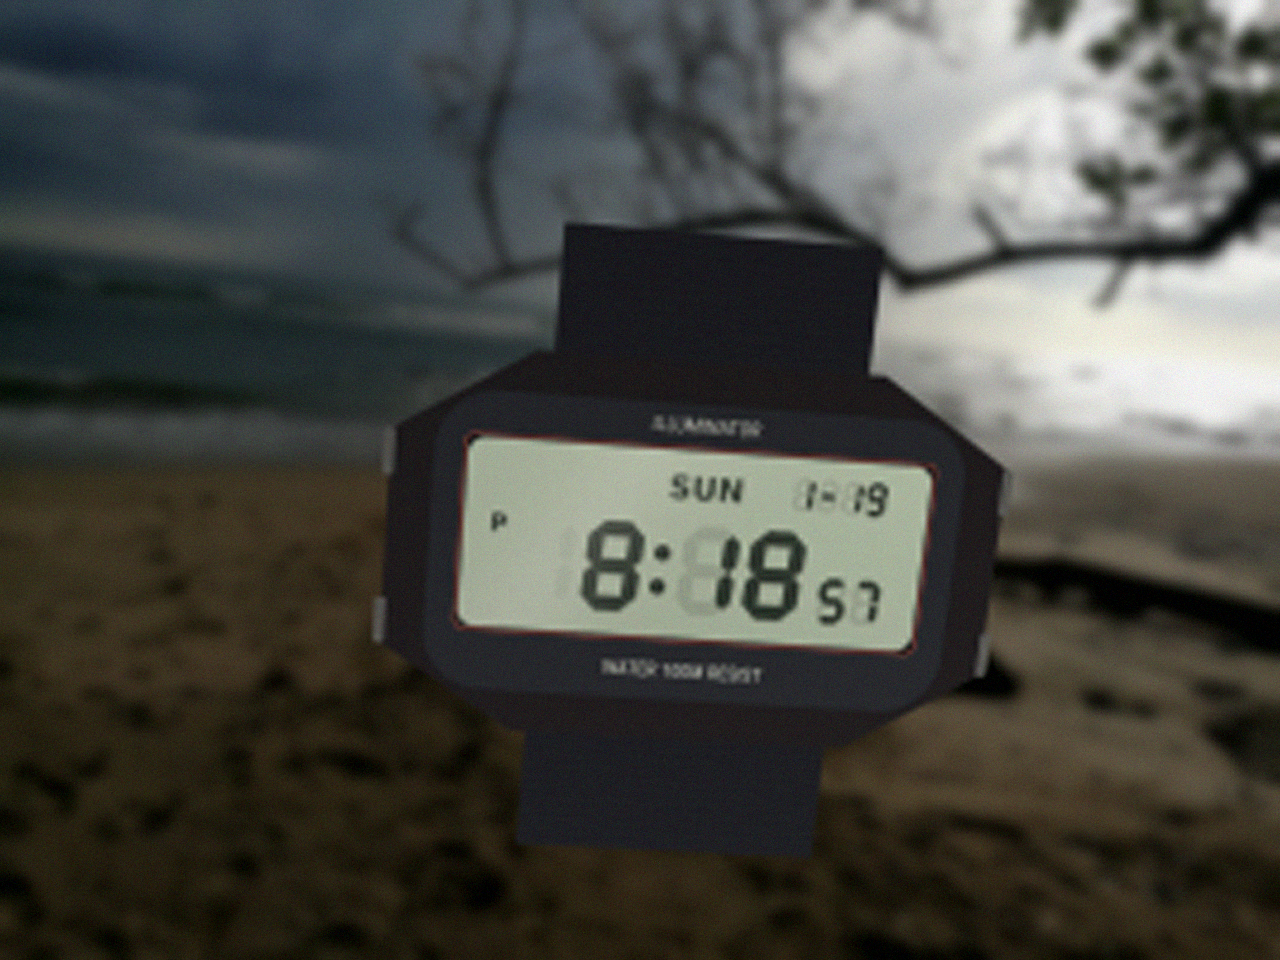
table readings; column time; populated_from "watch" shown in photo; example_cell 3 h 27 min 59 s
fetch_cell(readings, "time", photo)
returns 8 h 18 min 57 s
